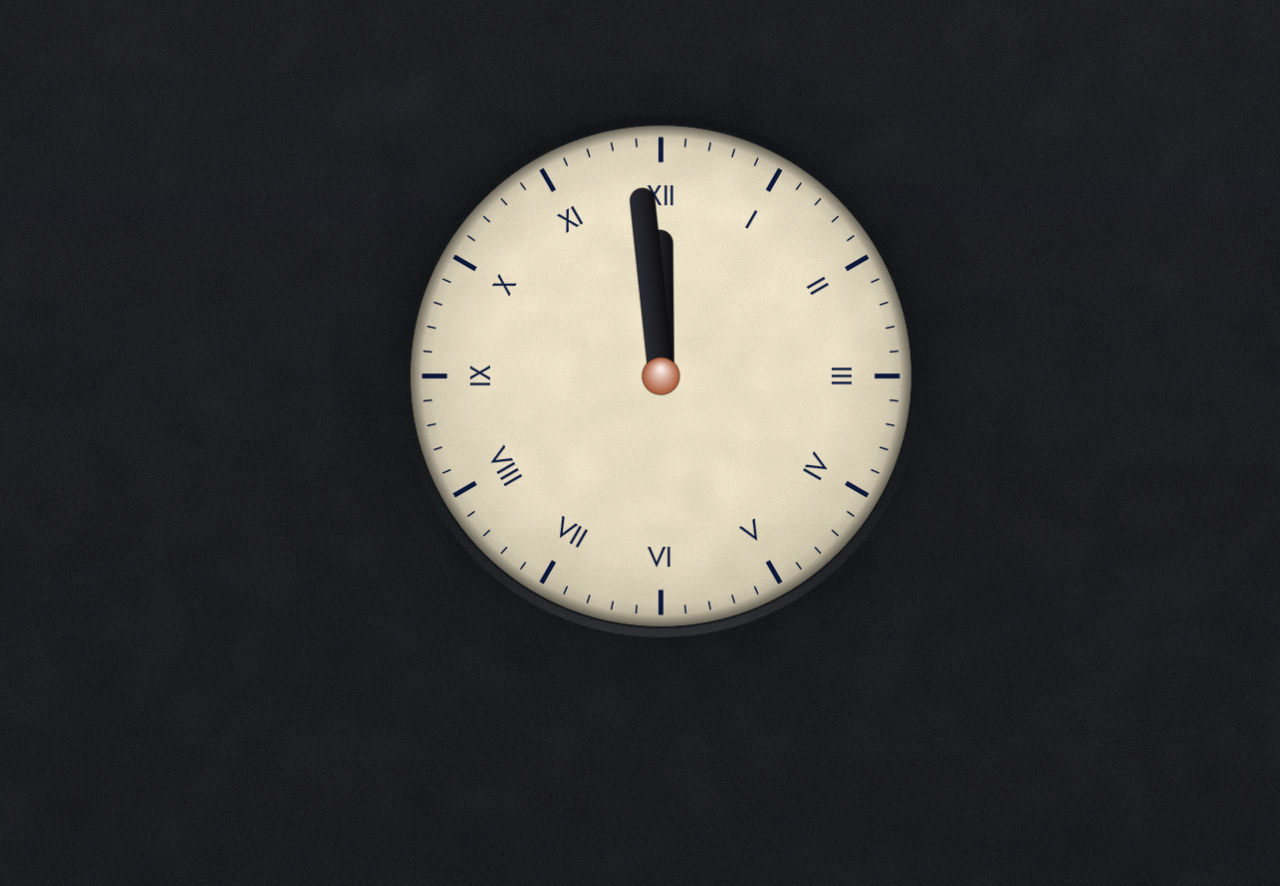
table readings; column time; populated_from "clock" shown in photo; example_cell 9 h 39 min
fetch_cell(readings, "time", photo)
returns 11 h 59 min
